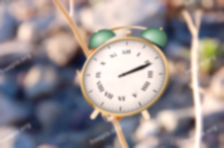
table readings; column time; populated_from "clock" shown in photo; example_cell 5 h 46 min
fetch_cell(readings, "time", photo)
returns 2 h 11 min
